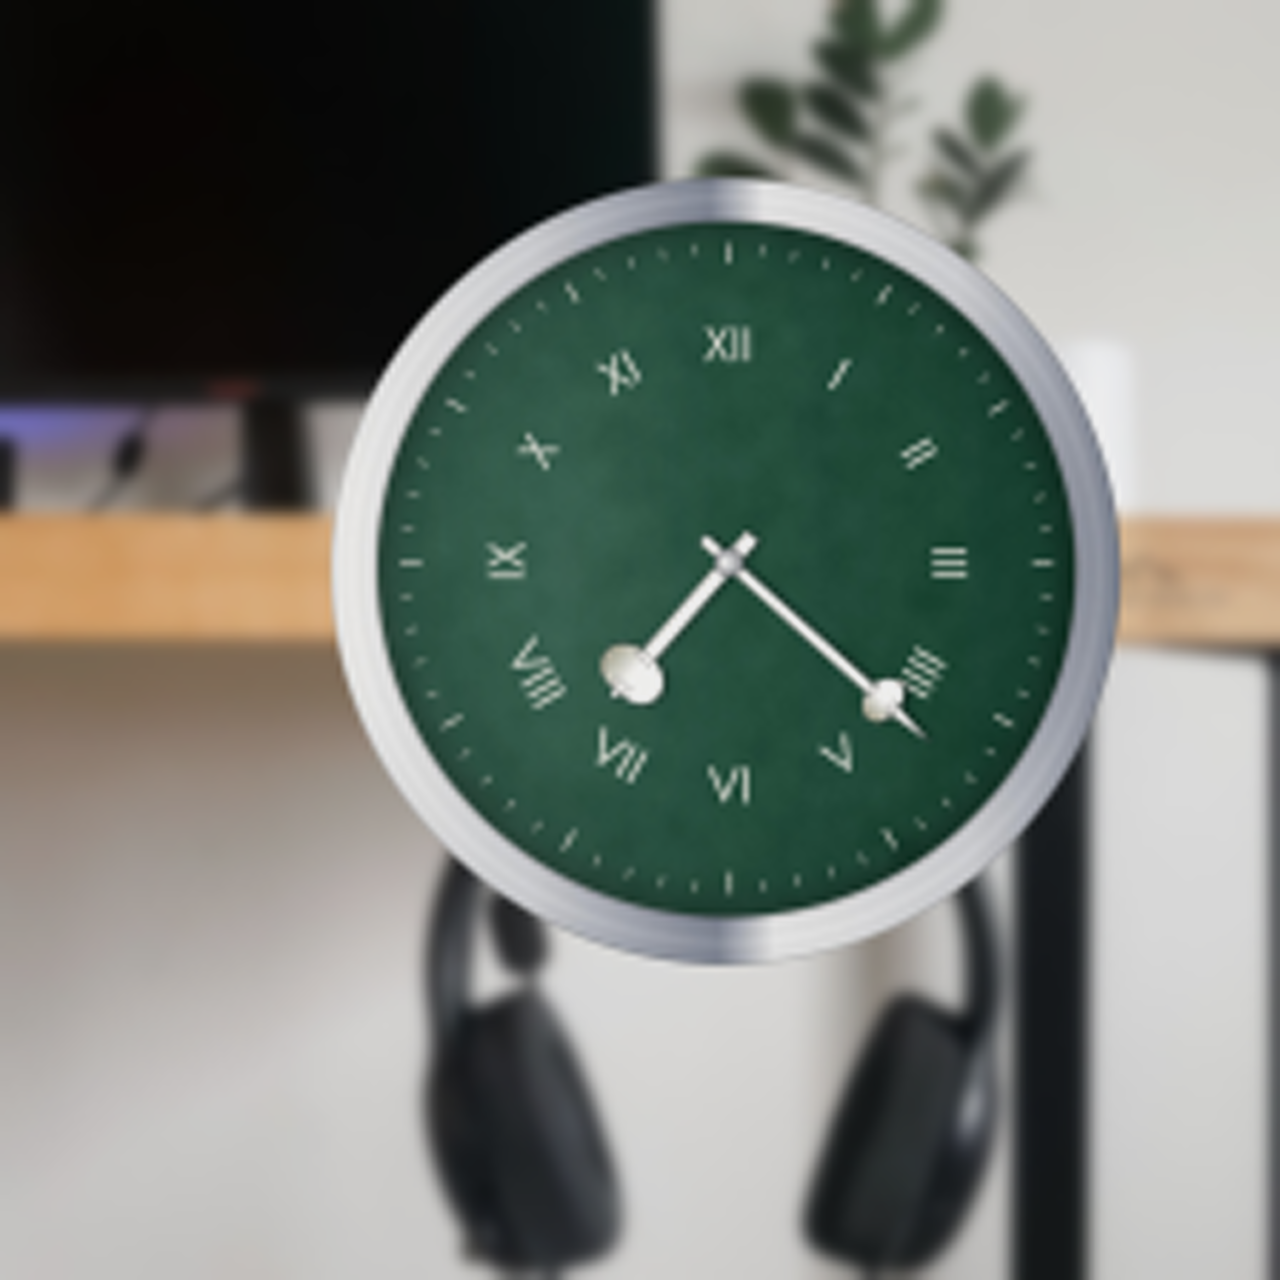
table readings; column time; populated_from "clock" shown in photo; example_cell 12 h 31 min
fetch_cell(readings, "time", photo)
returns 7 h 22 min
